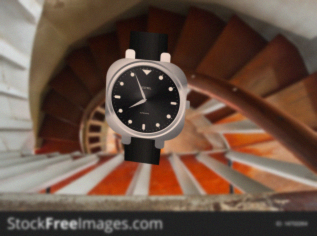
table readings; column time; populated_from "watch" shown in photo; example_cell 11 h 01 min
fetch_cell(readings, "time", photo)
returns 7 h 56 min
